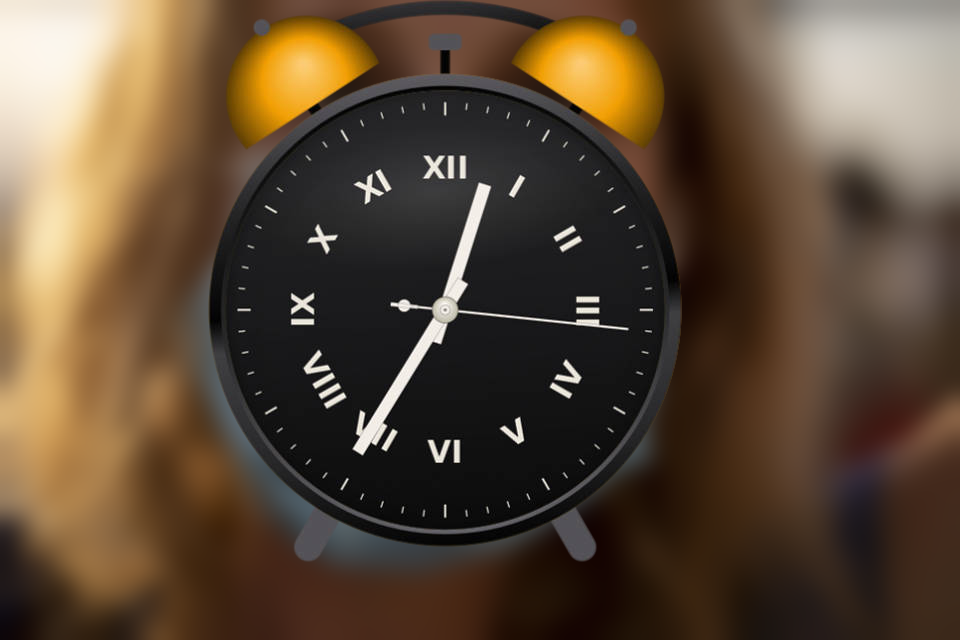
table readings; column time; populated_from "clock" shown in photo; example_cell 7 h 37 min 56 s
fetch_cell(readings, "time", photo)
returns 12 h 35 min 16 s
